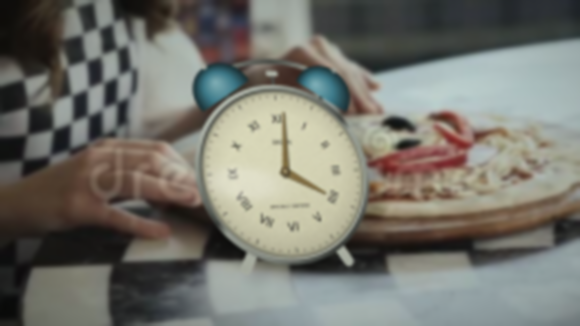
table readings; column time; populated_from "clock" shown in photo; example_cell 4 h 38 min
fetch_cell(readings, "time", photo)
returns 4 h 01 min
